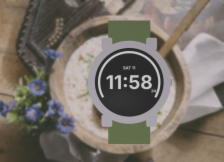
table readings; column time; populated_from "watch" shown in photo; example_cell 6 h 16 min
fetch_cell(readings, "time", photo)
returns 11 h 58 min
